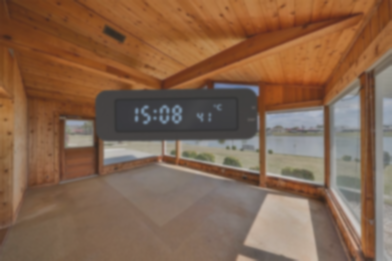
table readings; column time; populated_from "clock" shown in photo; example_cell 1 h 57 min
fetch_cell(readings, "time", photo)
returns 15 h 08 min
